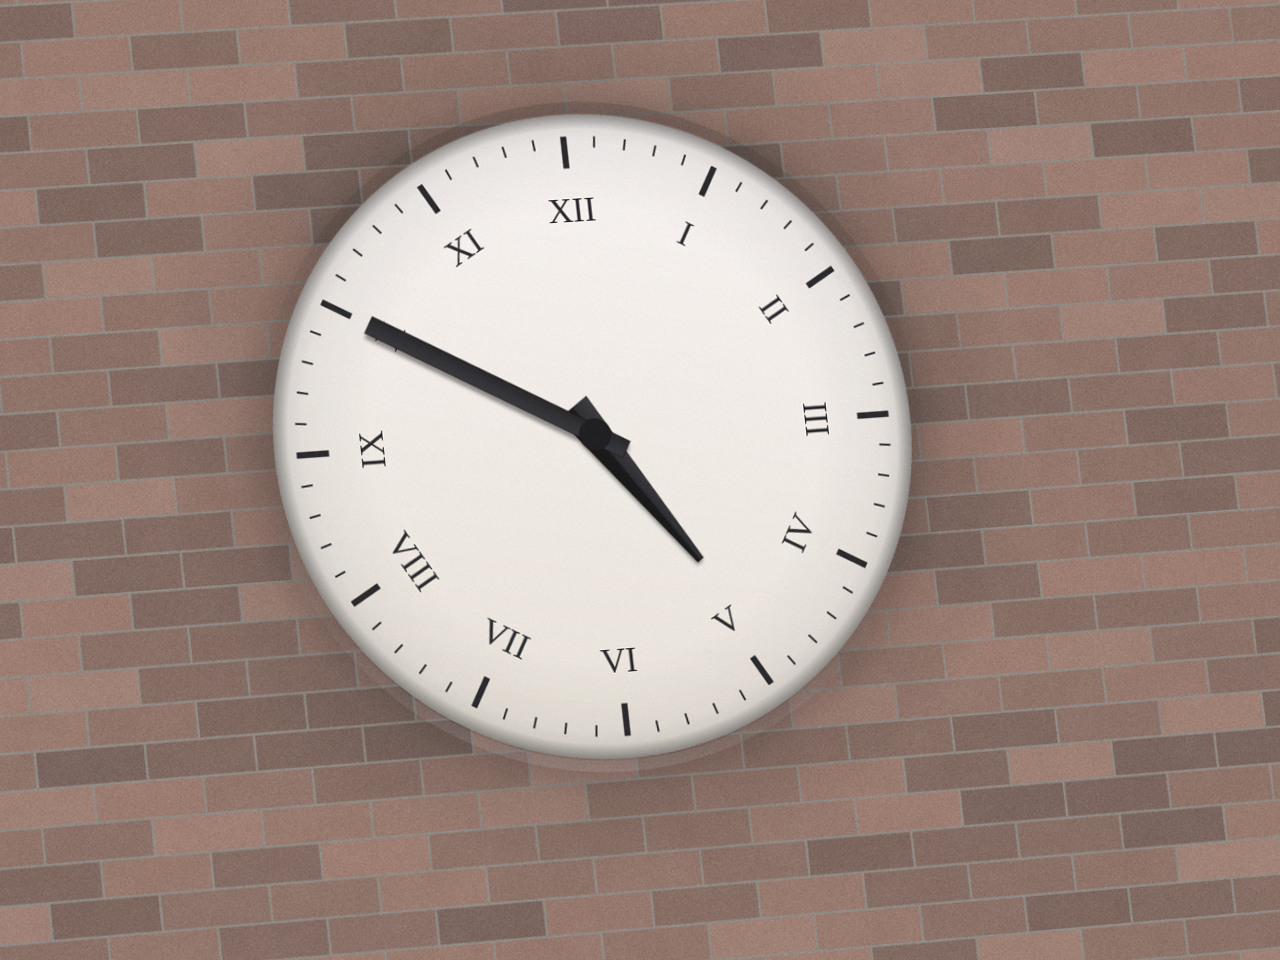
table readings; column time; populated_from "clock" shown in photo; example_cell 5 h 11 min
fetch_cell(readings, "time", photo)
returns 4 h 50 min
